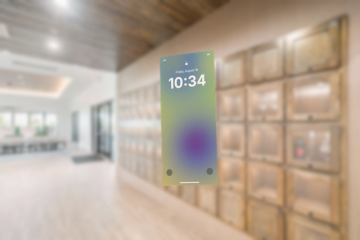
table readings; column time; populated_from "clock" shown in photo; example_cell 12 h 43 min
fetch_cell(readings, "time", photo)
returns 10 h 34 min
